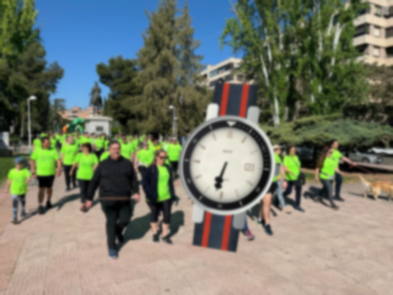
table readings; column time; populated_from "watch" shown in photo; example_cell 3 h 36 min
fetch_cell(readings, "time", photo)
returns 6 h 32 min
